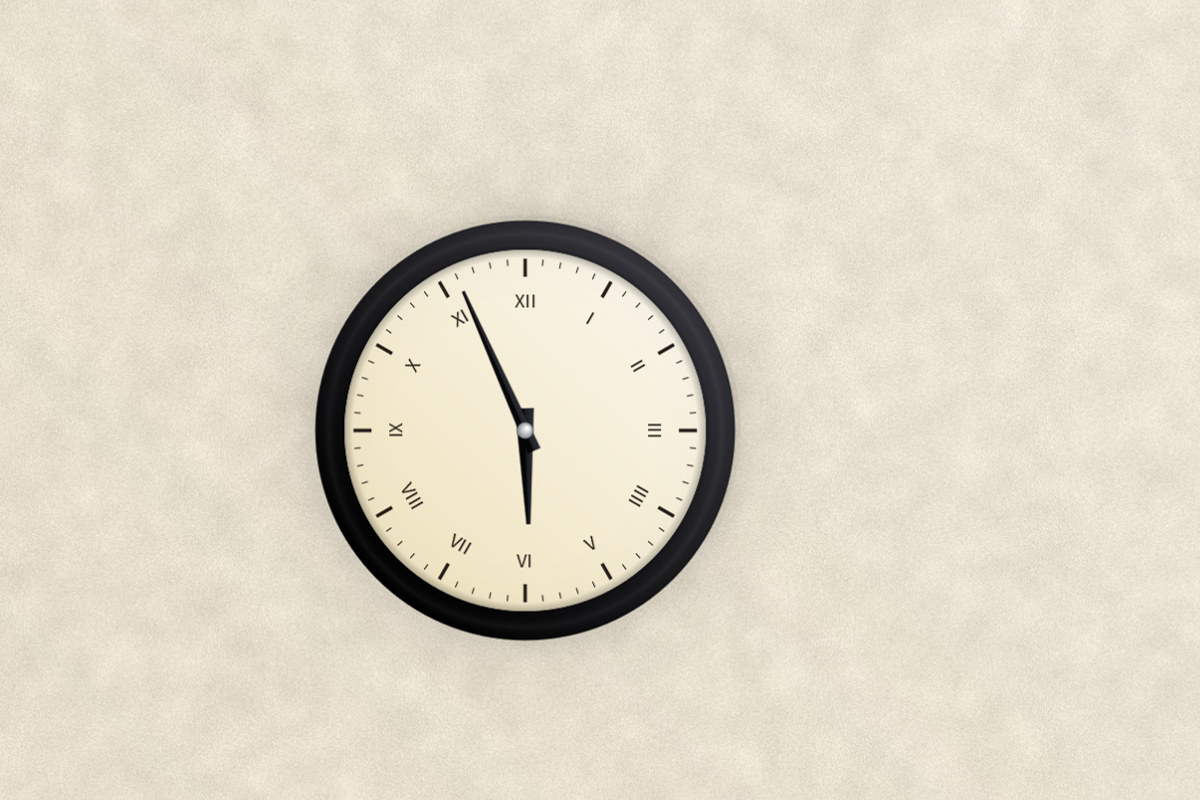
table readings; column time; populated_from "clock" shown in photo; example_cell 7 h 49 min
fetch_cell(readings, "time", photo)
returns 5 h 56 min
